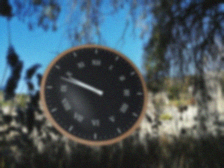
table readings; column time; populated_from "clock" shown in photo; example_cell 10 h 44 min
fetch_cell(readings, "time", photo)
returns 9 h 48 min
